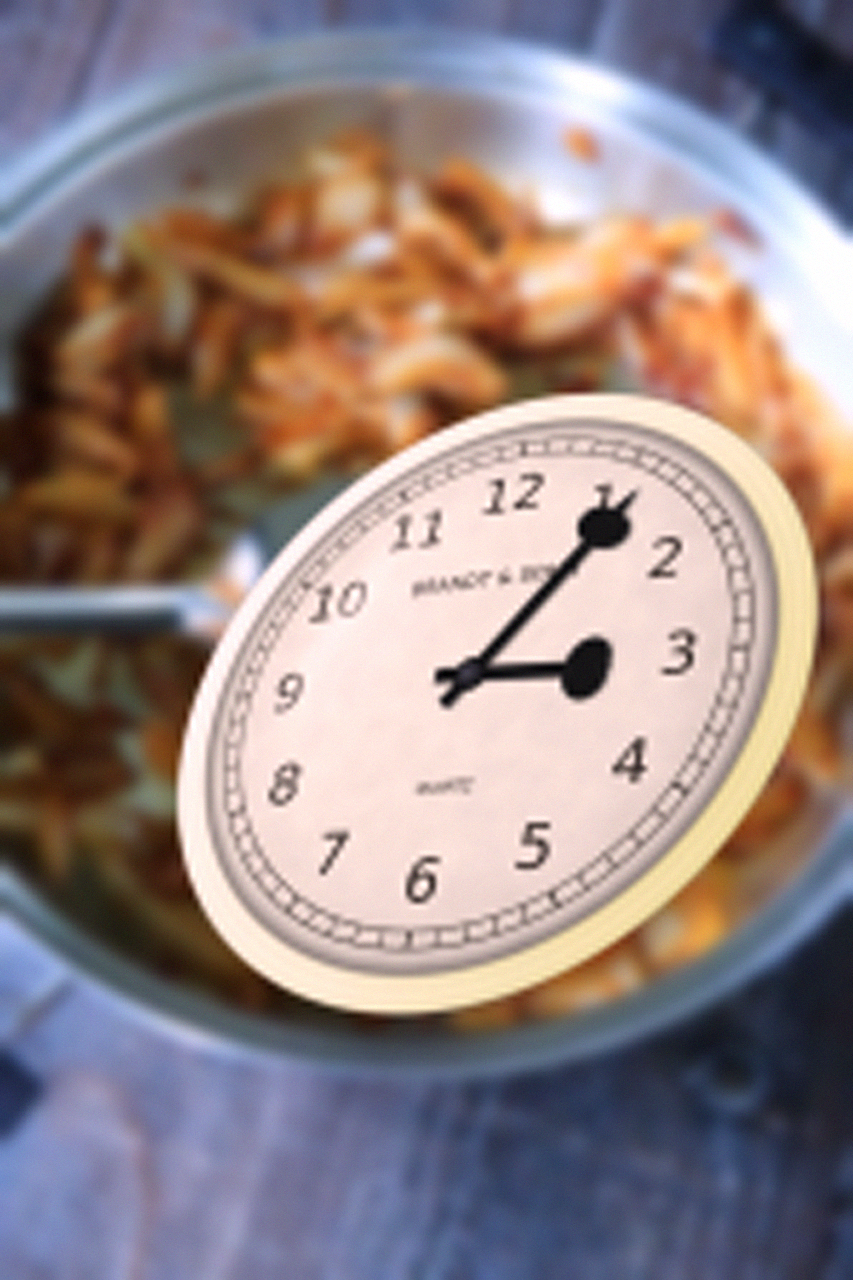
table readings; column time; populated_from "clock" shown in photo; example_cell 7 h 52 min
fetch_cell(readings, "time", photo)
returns 3 h 06 min
